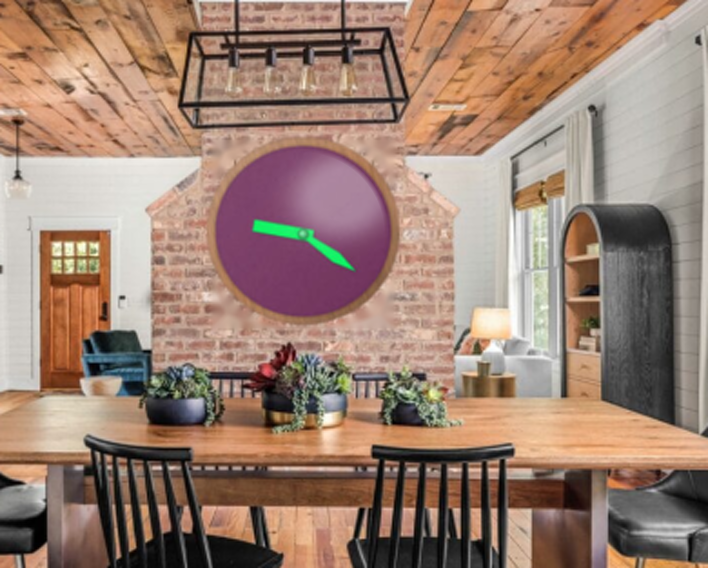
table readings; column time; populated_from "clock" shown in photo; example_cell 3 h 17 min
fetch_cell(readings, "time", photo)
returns 9 h 21 min
